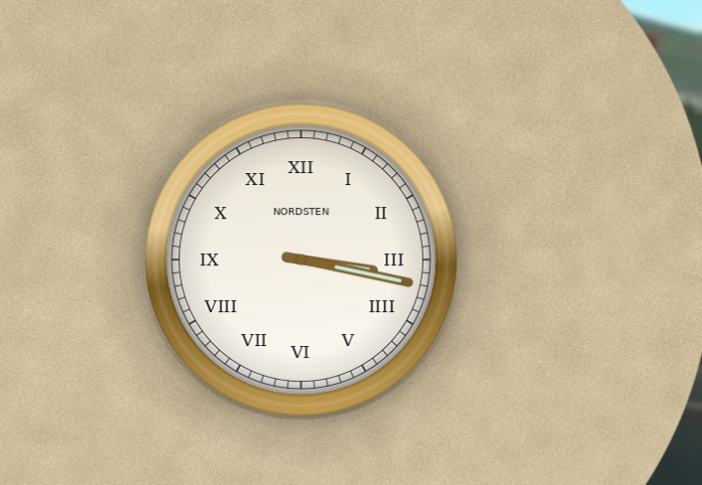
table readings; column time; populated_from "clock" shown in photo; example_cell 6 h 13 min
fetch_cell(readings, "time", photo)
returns 3 h 17 min
